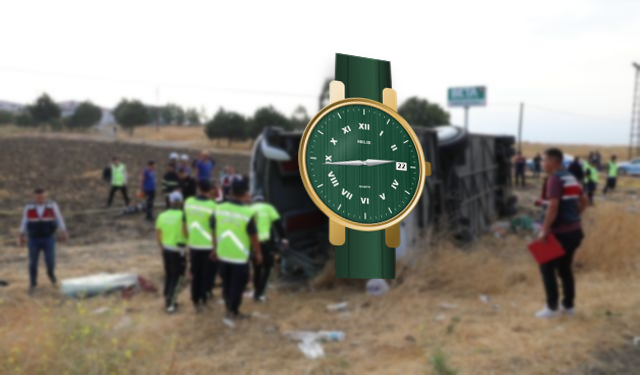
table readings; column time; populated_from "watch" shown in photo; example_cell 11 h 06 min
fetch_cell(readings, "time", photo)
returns 2 h 44 min
